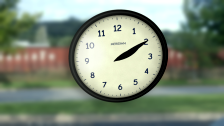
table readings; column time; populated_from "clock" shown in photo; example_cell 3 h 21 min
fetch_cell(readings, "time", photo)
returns 2 h 10 min
